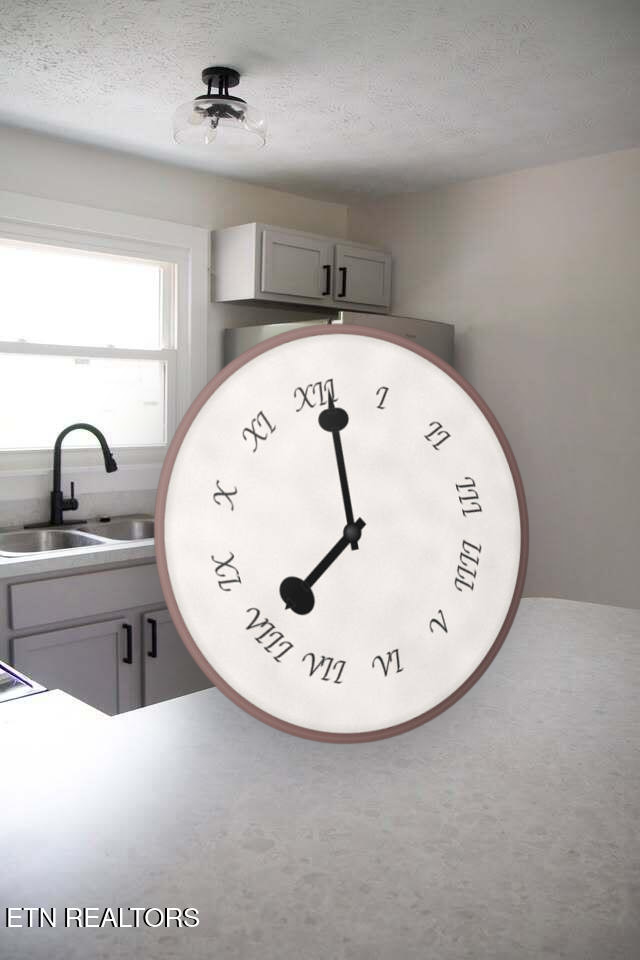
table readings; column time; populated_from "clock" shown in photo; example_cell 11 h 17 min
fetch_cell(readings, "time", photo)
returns 8 h 01 min
